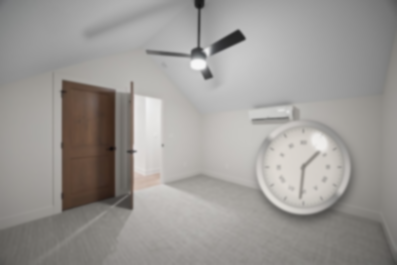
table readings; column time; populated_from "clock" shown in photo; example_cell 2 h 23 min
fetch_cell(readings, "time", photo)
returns 1 h 31 min
